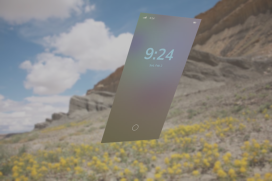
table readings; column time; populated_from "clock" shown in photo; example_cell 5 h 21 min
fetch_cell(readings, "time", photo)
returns 9 h 24 min
